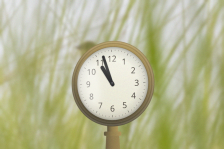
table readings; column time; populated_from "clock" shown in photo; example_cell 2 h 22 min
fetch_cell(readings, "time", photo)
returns 10 h 57 min
